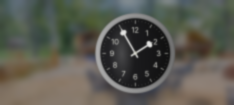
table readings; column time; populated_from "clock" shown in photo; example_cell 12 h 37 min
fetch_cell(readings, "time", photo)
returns 1 h 55 min
